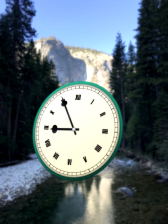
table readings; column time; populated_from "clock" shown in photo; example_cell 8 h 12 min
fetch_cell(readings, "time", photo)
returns 8 h 55 min
